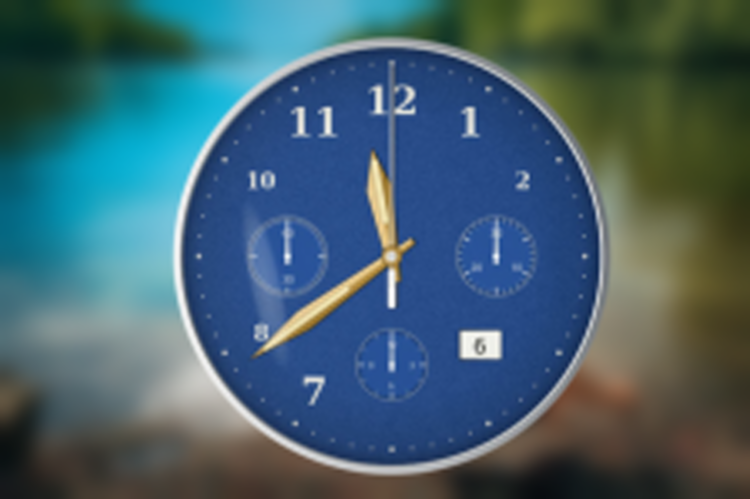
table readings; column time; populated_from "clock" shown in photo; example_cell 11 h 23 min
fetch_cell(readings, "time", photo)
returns 11 h 39 min
